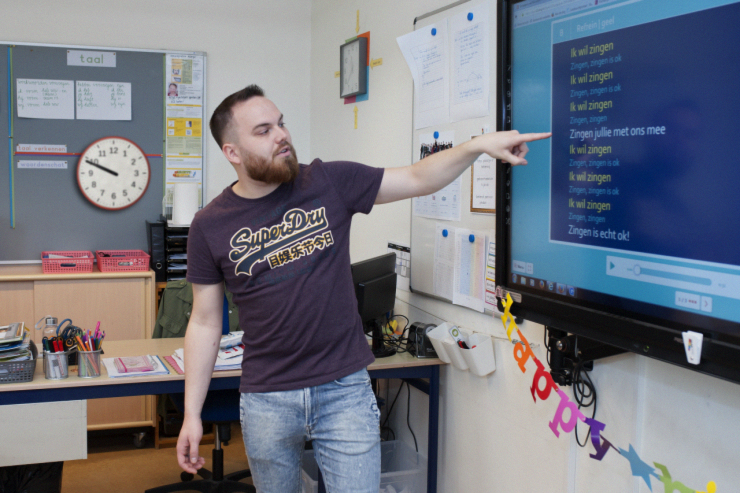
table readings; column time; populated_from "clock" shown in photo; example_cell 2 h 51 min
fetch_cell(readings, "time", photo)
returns 9 h 49 min
